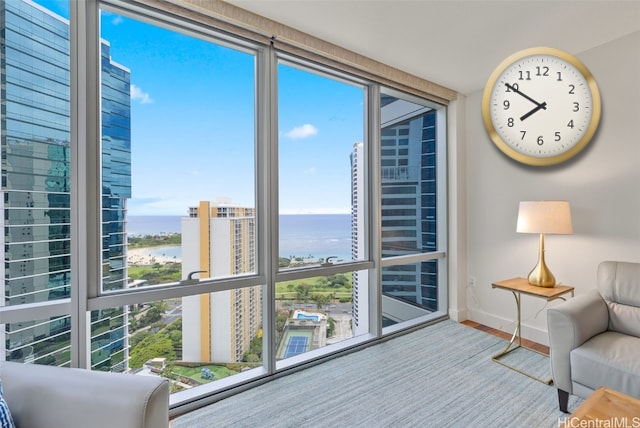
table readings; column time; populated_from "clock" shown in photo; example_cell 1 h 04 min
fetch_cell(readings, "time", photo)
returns 7 h 50 min
